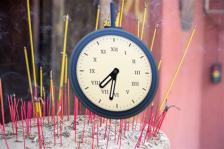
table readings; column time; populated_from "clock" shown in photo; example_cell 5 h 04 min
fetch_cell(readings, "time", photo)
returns 7 h 32 min
